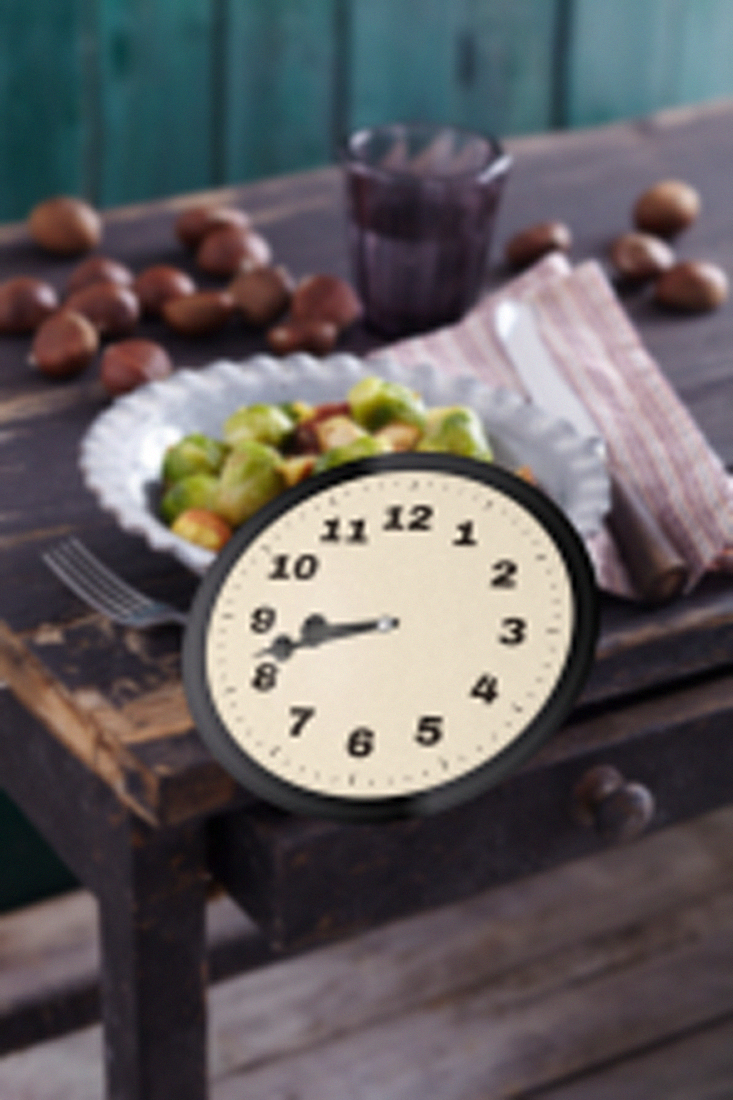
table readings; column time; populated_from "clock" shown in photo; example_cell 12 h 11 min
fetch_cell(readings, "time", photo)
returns 8 h 42 min
